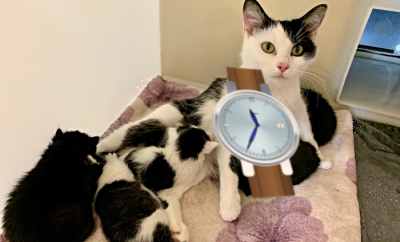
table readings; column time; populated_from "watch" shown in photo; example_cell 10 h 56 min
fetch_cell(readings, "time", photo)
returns 11 h 35 min
